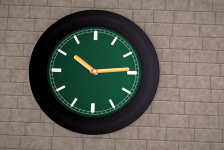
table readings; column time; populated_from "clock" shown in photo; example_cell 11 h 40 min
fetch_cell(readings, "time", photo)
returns 10 h 14 min
